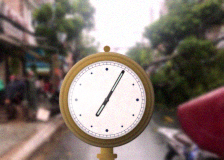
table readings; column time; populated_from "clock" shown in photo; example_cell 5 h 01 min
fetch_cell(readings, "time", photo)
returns 7 h 05 min
